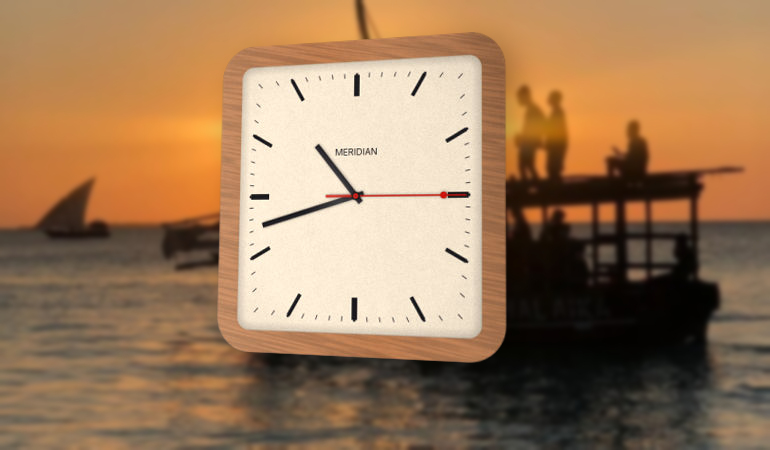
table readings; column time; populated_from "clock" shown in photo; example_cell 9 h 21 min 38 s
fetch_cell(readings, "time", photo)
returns 10 h 42 min 15 s
